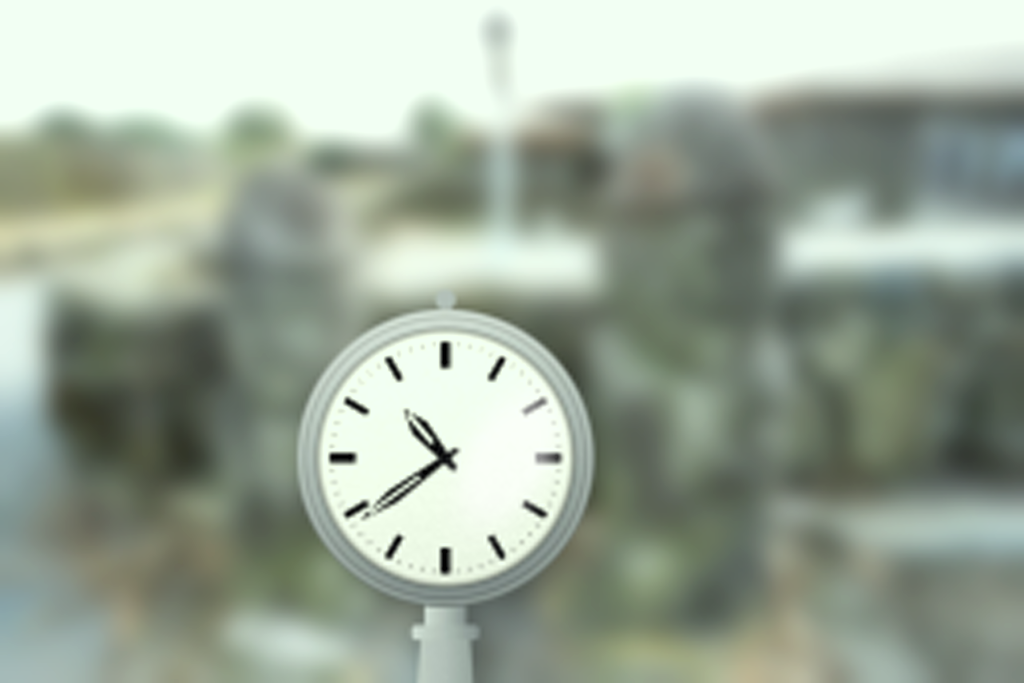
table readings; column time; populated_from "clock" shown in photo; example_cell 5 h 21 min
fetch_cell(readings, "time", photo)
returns 10 h 39 min
